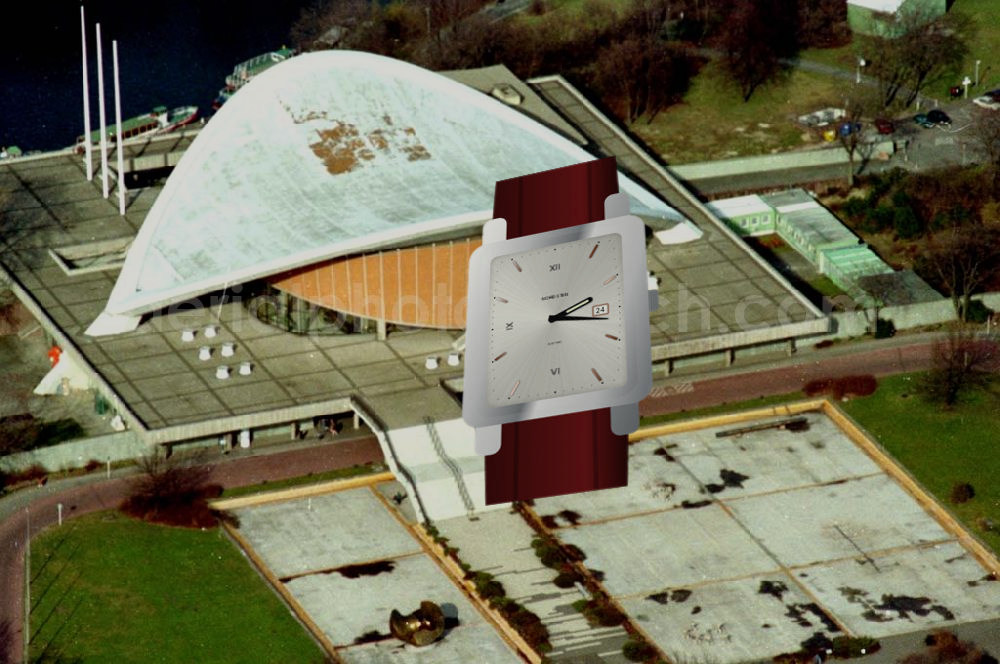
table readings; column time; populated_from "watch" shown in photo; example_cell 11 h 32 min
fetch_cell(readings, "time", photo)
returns 2 h 17 min
